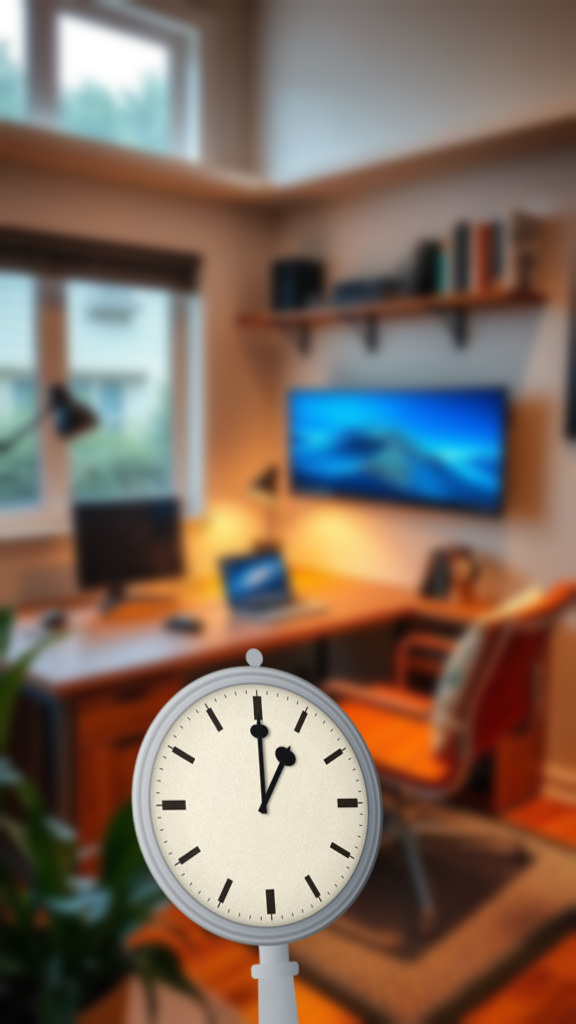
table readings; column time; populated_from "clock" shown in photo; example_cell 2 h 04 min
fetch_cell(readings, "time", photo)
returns 1 h 00 min
